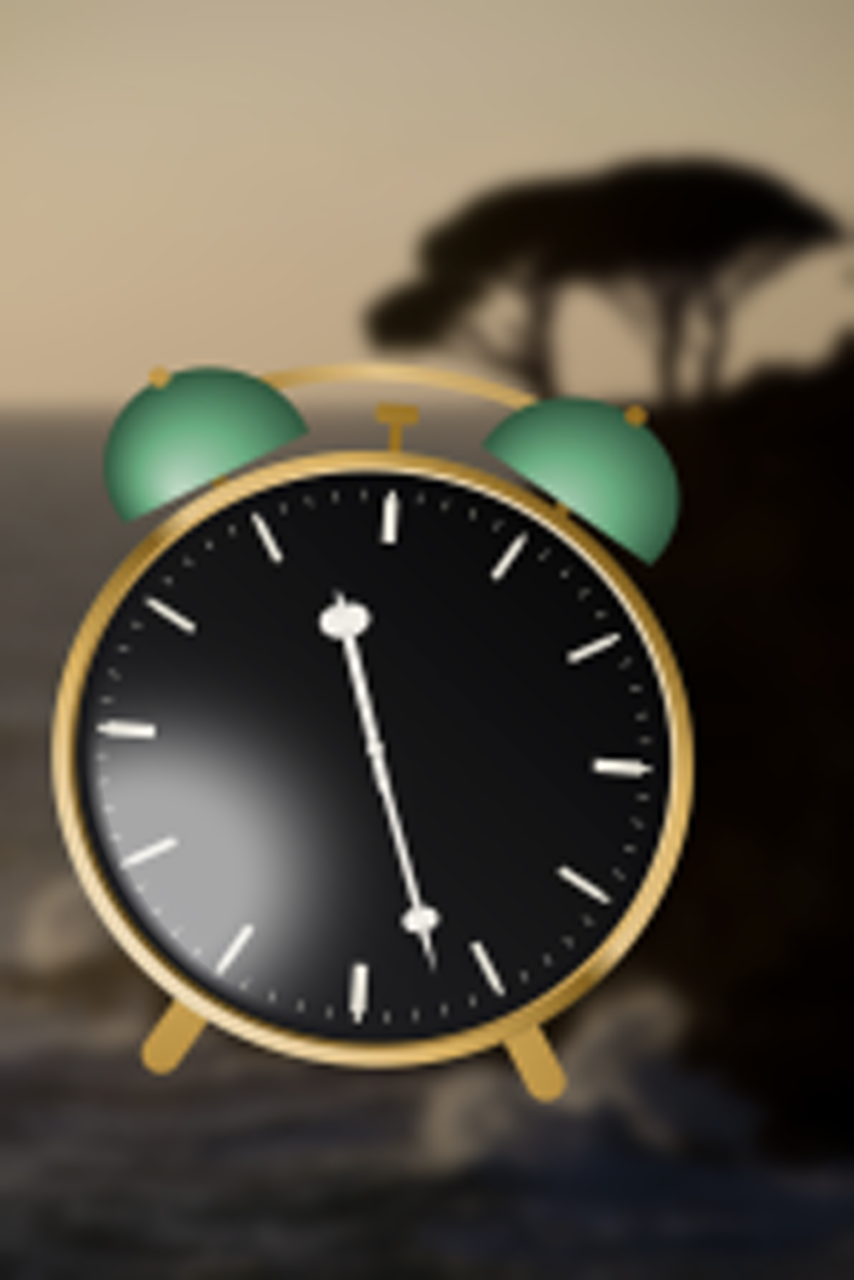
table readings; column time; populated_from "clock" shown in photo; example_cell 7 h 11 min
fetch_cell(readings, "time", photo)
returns 11 h 27 min
